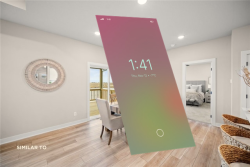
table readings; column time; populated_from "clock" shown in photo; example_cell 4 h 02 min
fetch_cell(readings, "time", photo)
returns 1 h 41 min
